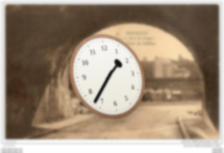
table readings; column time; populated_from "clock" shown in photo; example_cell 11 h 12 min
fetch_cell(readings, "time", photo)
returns 1 h 37 min
